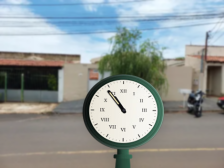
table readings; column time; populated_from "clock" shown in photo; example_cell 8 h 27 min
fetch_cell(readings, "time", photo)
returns 10 h 54 min
